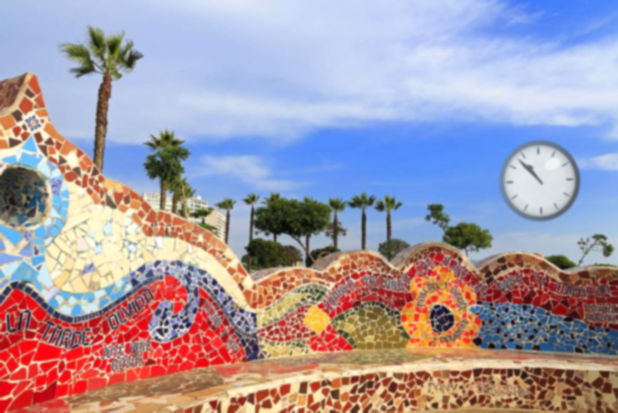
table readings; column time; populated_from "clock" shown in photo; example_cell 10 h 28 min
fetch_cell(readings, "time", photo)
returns 10 h 53 min
